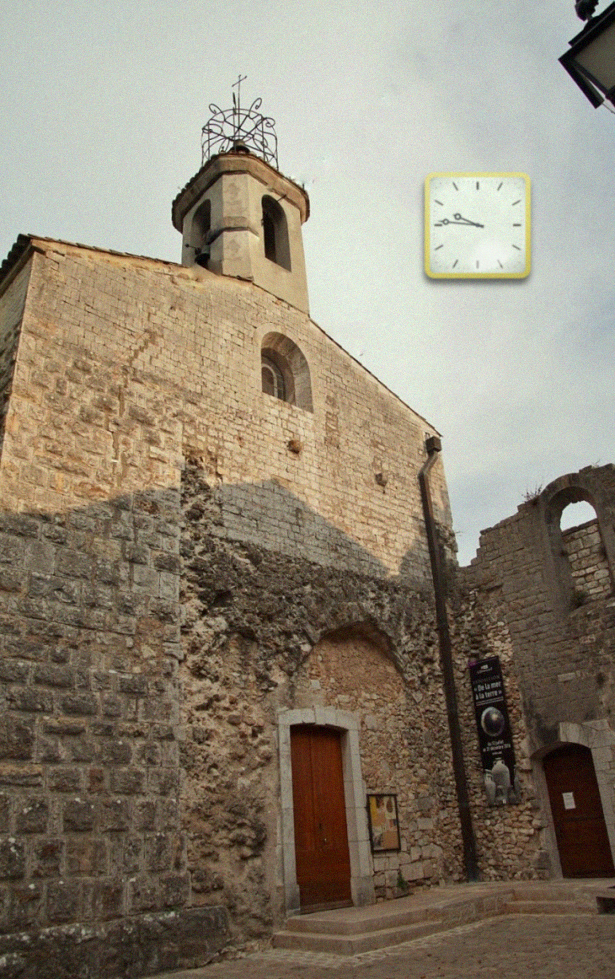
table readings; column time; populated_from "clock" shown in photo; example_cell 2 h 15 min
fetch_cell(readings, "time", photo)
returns 9 h 46 min
